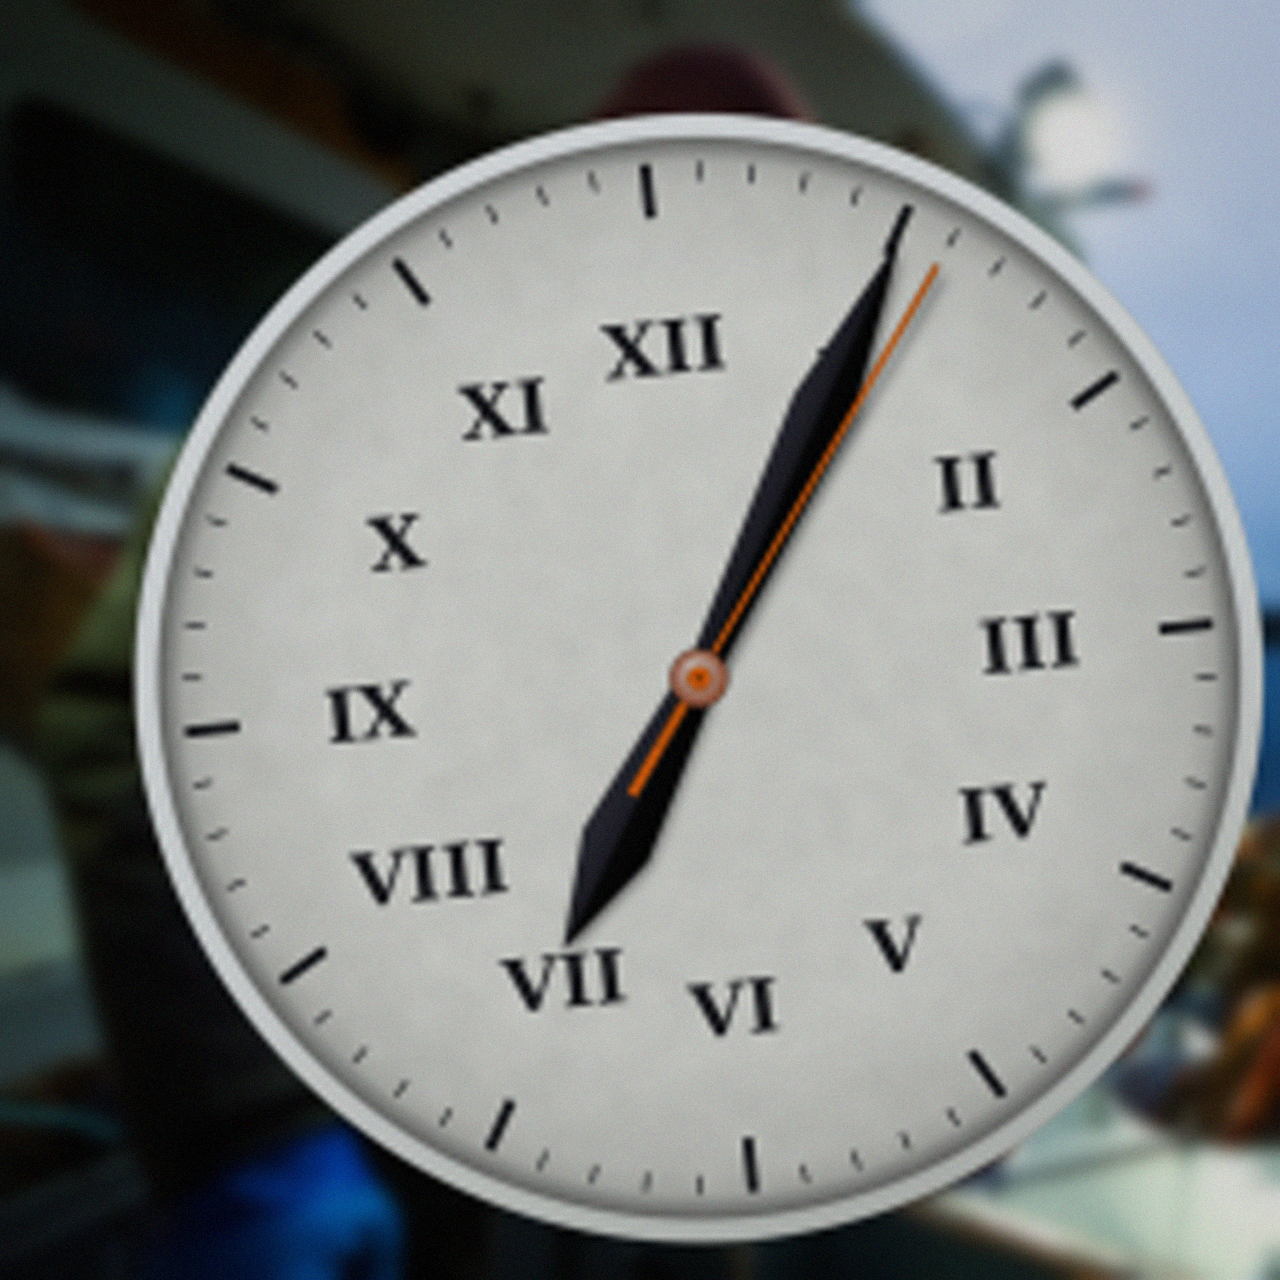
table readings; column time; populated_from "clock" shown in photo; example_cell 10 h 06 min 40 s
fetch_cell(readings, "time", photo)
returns 7 h 05 min 06 s
